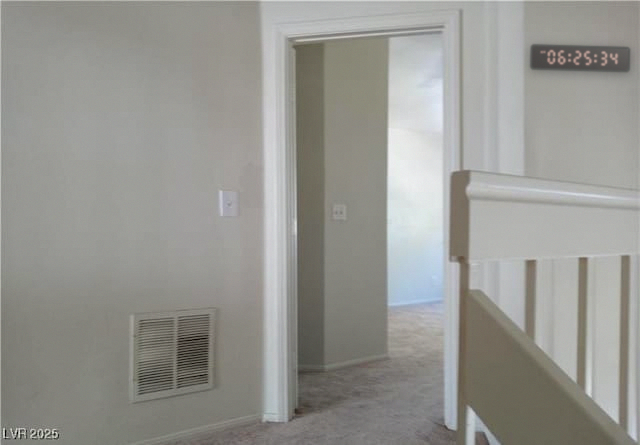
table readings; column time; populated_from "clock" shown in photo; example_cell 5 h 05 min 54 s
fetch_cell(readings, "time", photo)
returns 6 h 25 min 34 s
